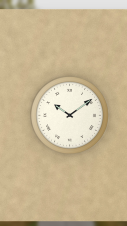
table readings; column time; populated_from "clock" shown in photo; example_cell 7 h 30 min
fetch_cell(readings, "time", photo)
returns 10 h 09 min
